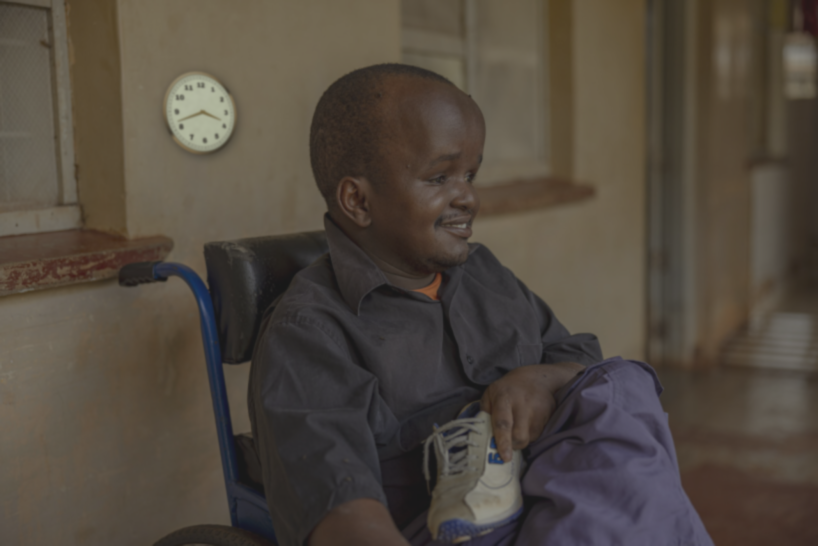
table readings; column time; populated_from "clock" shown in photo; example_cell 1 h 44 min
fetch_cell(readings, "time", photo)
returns 3 h 42 min
